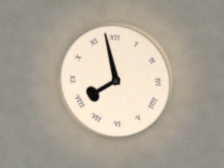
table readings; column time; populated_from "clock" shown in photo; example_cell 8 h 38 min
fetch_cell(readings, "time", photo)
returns 7 h 58 min
